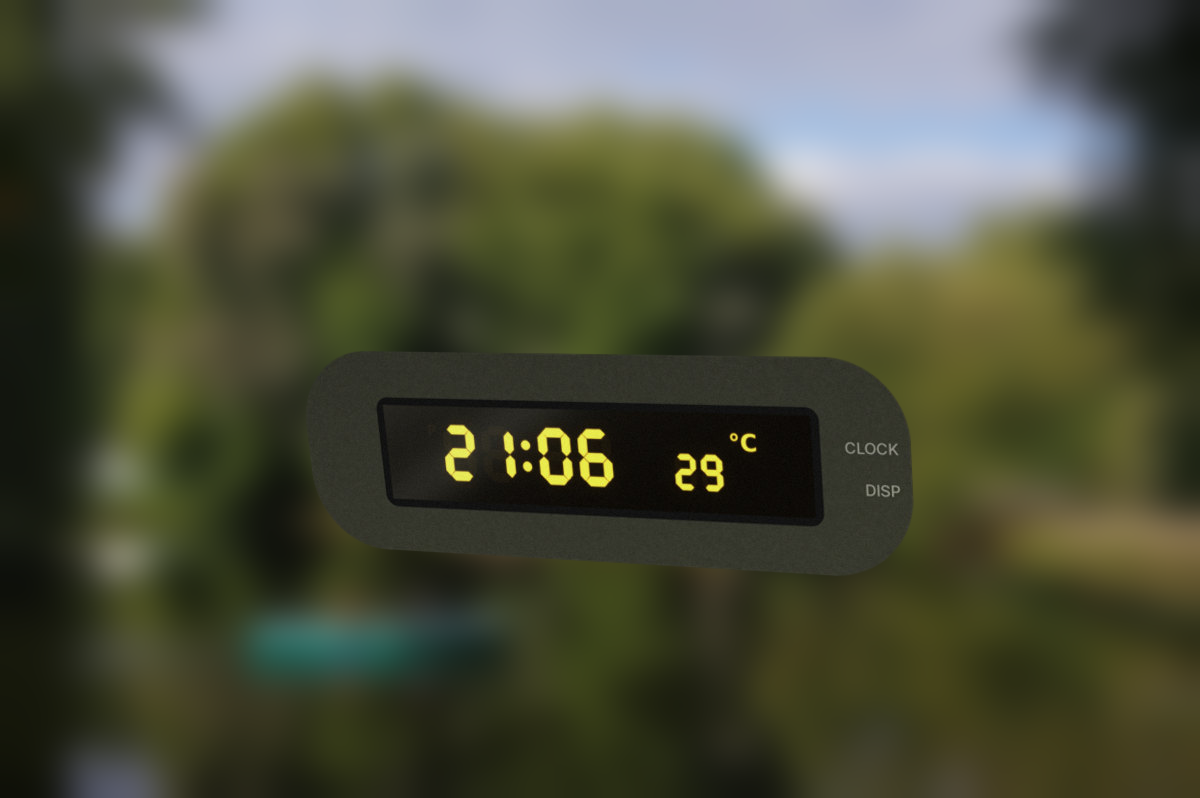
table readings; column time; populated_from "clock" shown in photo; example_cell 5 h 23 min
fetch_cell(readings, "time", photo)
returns 21 h 06 min
